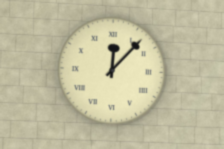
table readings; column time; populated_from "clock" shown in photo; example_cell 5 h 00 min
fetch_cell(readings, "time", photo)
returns 12 h 07 min
